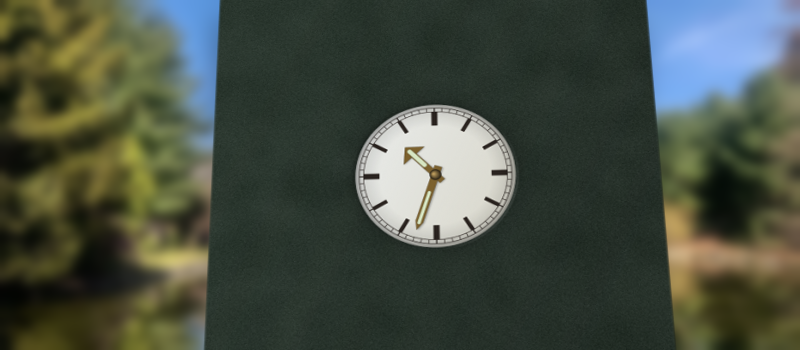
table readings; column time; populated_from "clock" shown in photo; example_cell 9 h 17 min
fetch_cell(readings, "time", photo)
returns 10 h 33 min
